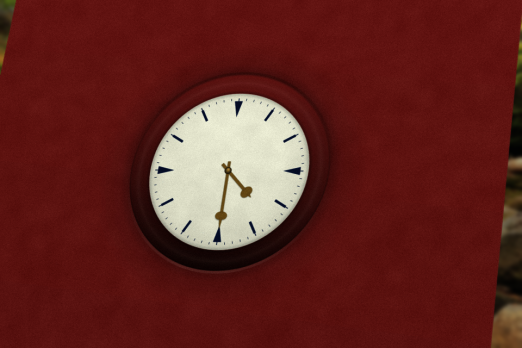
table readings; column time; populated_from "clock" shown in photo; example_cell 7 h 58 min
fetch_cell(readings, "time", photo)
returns 4 h 30 min
